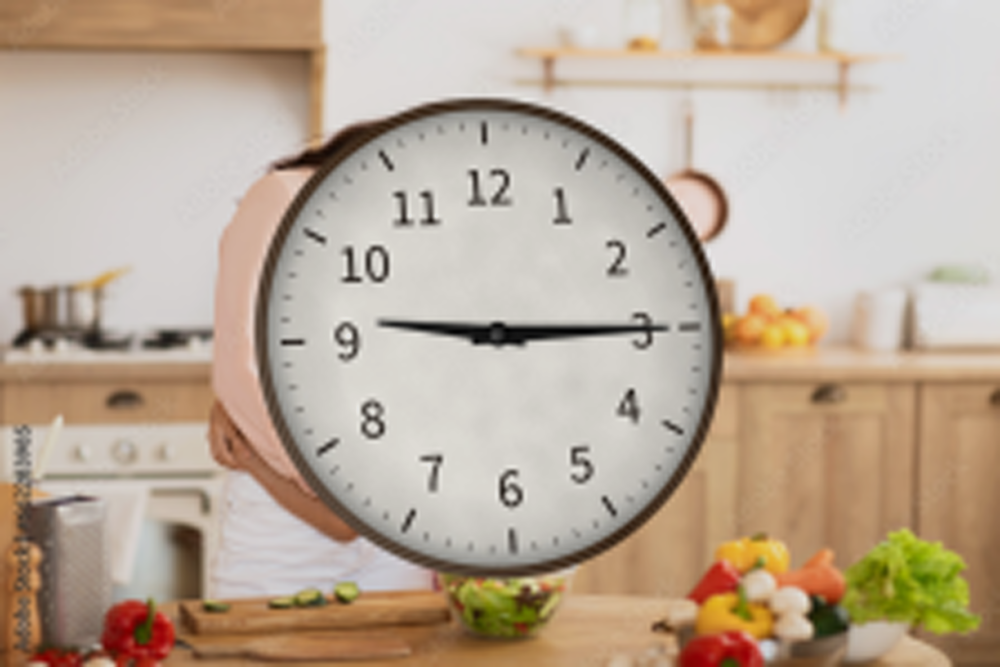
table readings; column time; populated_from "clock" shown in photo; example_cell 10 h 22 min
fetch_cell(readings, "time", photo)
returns 9 h 15 min
